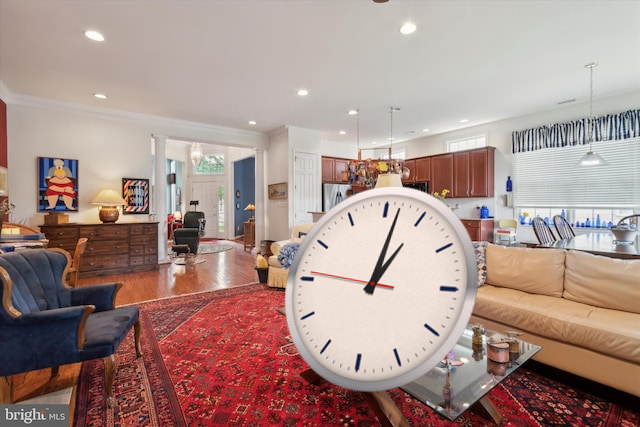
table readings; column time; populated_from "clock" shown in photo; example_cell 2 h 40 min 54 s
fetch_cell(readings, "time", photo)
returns 1 h 01 min 46 s
